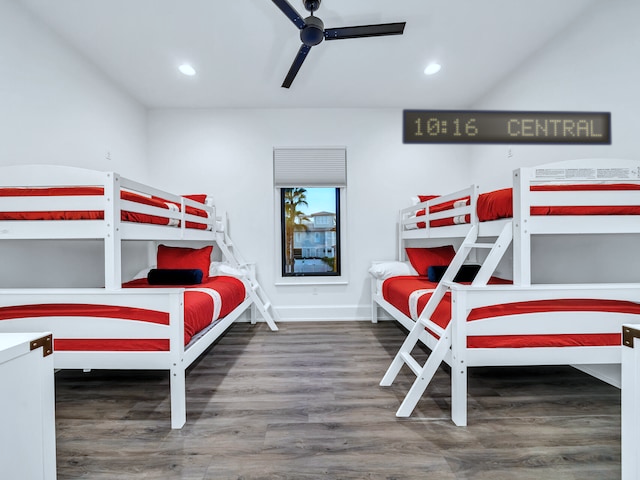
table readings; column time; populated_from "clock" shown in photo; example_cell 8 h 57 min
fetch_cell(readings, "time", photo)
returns 10 h 16 min
